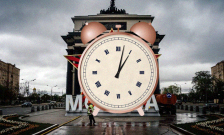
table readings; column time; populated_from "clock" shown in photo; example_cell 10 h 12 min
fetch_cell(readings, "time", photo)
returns 1 h 02 min
